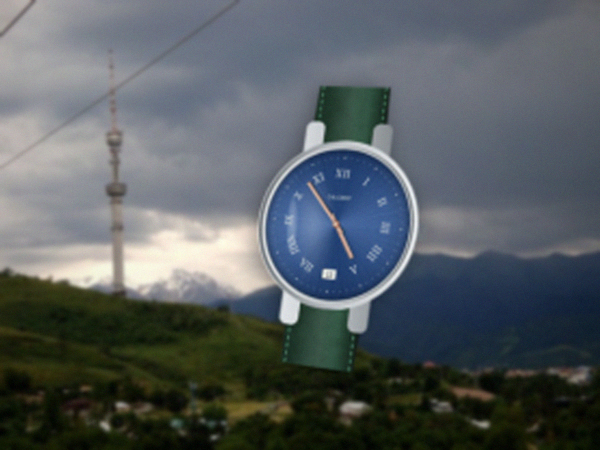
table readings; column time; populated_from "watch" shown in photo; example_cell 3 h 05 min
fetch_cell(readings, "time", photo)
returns 4 h 53 min
